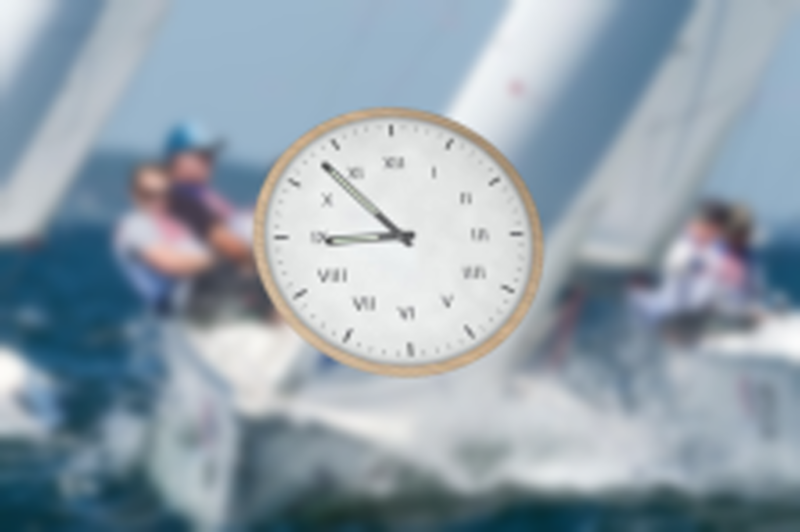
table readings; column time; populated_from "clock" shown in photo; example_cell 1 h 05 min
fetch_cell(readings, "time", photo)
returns 8 h 53 min
